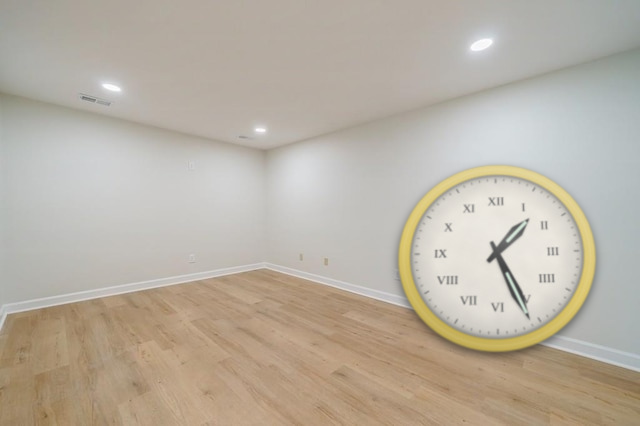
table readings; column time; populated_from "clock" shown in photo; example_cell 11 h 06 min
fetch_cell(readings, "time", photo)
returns 1 h 26 min
